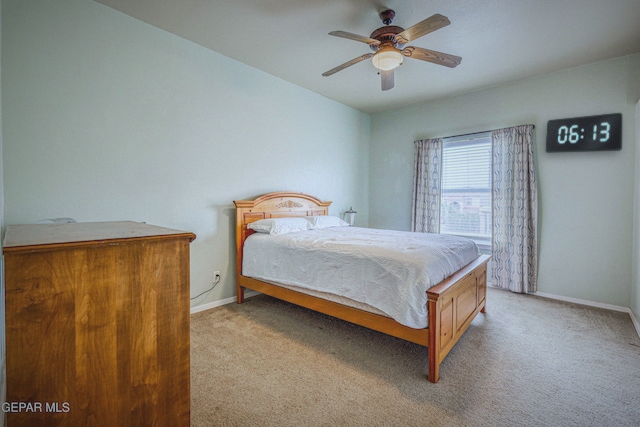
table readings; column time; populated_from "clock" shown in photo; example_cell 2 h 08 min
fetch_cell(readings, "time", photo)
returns 6 h 13 min
